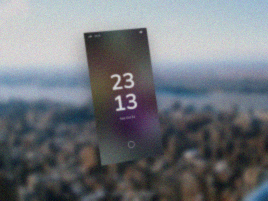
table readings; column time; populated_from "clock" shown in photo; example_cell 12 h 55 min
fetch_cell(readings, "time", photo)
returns 23 h 13 min
